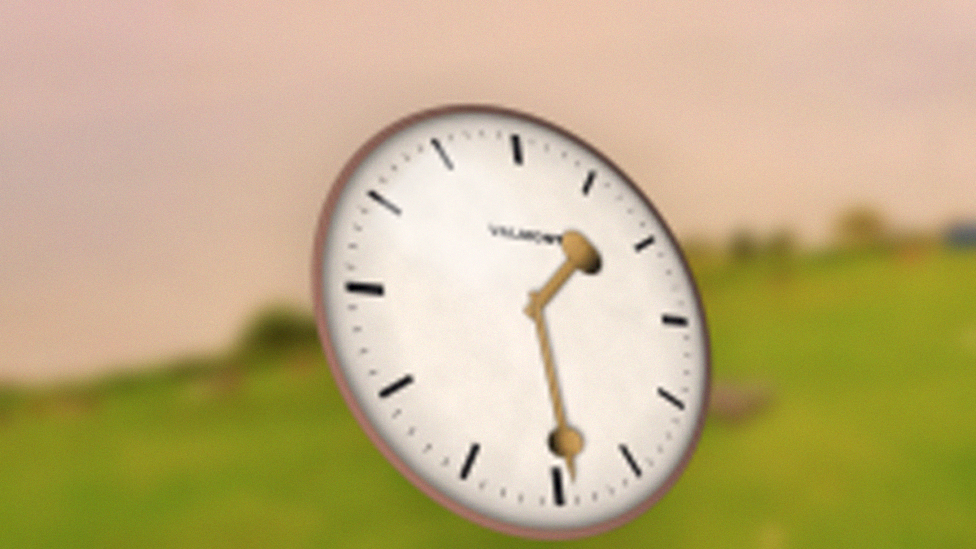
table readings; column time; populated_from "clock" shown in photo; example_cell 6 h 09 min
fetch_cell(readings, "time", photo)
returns 1 h 29 min
